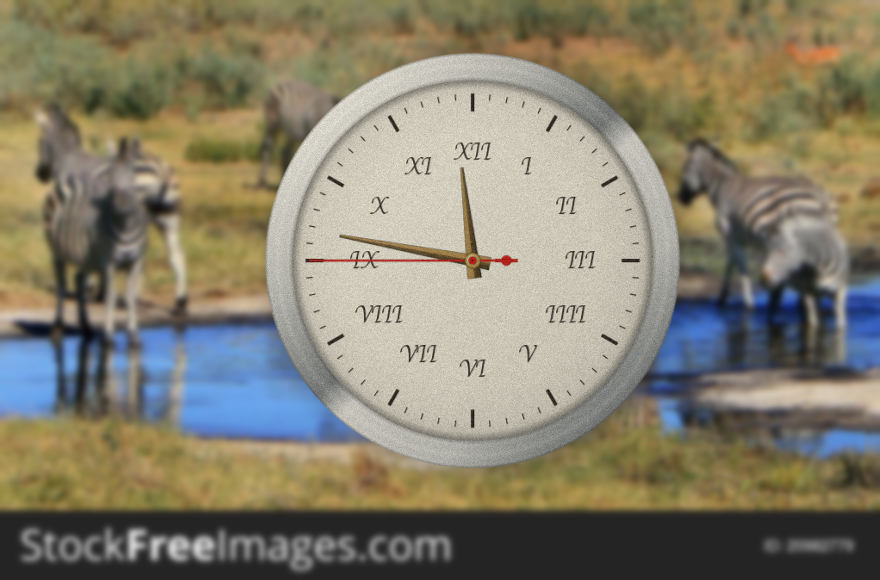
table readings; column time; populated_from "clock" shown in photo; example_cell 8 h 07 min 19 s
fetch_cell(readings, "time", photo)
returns 11 h 46 min 45 s
